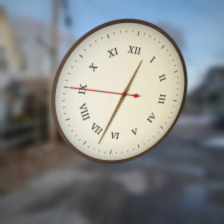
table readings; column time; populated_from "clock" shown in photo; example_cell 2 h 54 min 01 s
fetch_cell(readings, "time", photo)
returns 12 h 32 min 45 s
